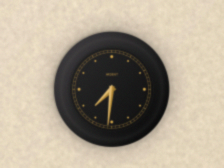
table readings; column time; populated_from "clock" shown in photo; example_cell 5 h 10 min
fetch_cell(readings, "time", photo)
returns 7 h 31 min
